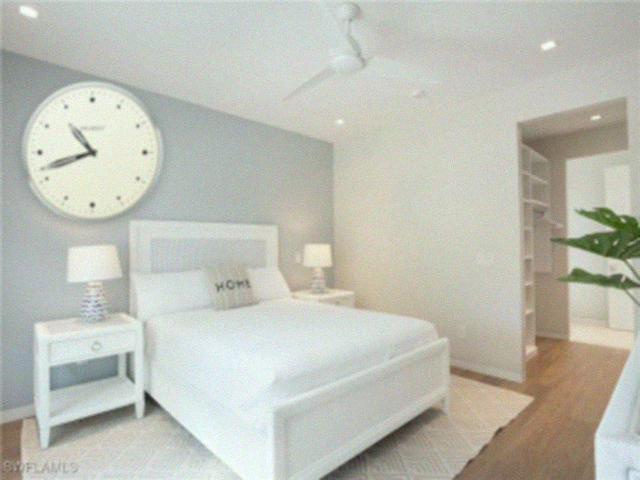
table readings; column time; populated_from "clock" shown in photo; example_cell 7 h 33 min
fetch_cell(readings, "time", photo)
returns 10 h 42 min
